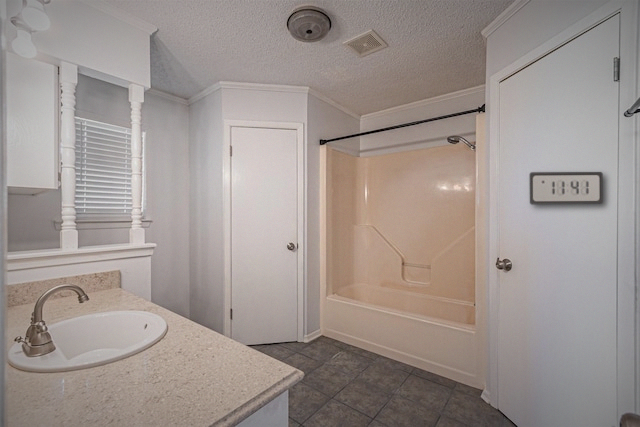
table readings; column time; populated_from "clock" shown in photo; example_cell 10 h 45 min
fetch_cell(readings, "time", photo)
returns 11 h 41 min
